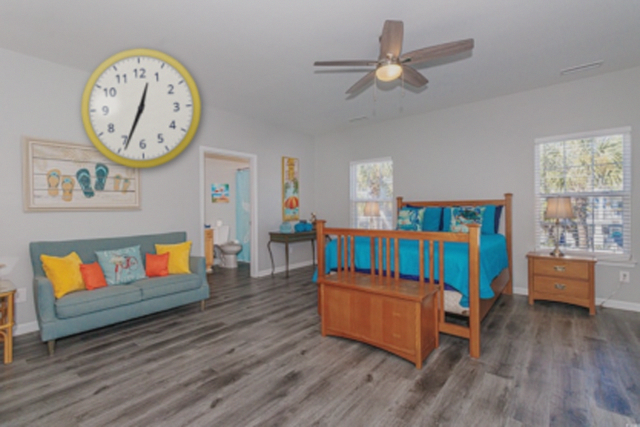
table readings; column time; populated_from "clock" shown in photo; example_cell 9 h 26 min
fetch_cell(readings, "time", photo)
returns 12 h 34 min
